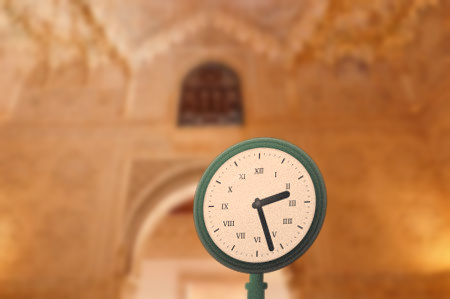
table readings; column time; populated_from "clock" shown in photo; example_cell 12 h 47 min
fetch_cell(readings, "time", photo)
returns 2 h 27 min
